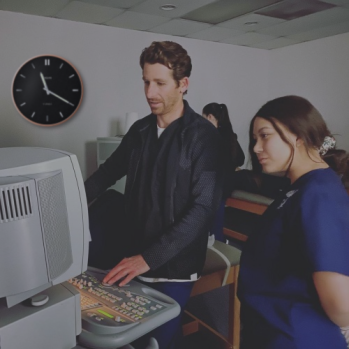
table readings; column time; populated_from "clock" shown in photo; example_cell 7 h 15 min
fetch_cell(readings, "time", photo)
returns 11 h 20 min
